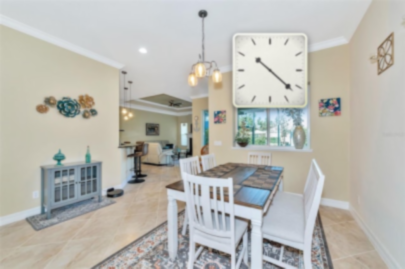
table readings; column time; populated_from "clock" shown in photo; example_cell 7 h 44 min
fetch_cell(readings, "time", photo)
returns 10 h 22 min
